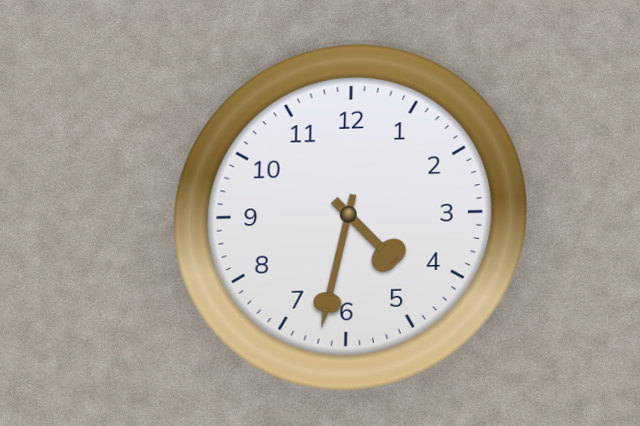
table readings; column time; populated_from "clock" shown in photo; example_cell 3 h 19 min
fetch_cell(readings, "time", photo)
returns 4 h 32 min
